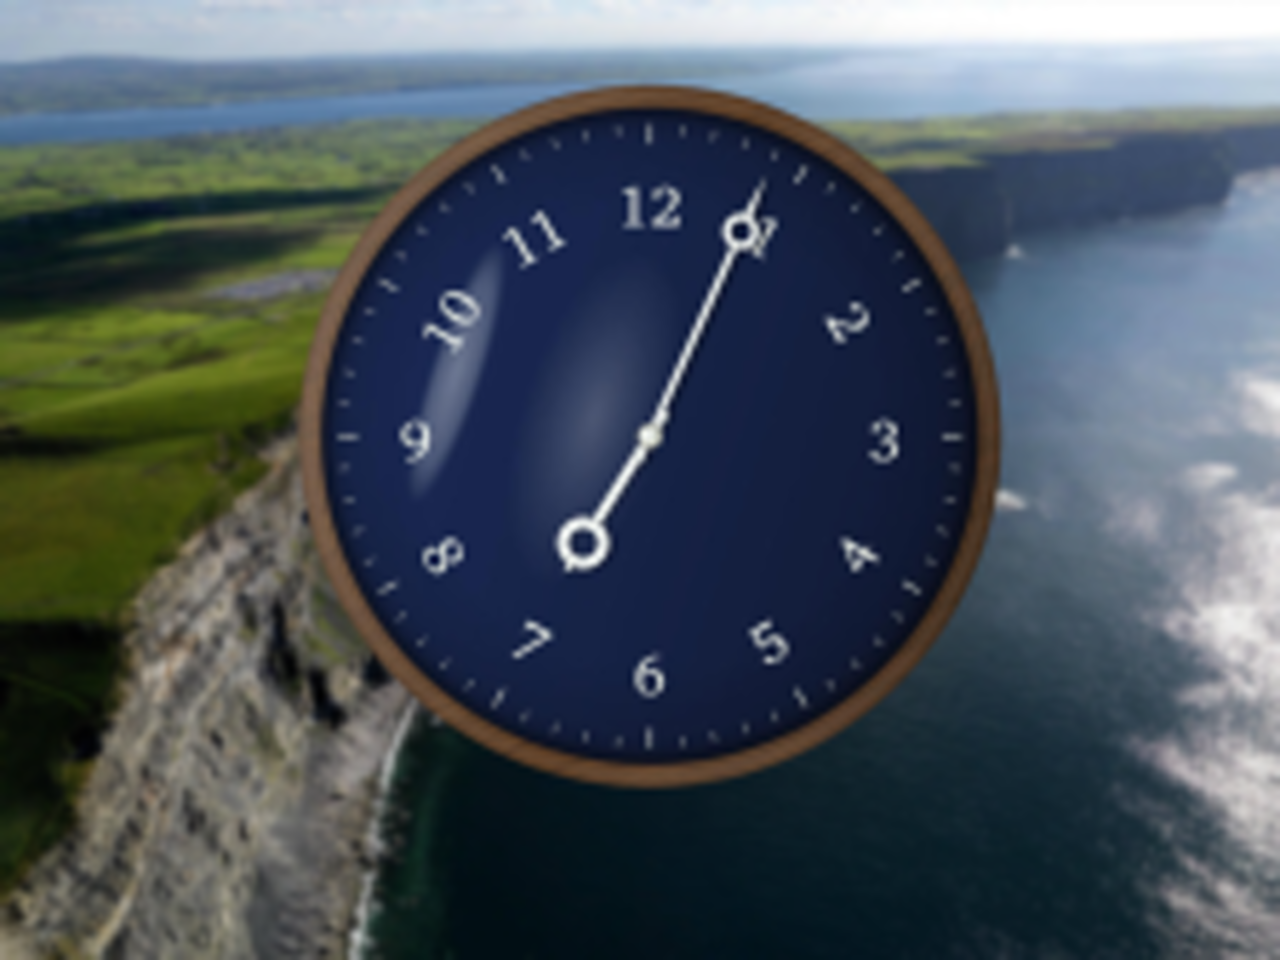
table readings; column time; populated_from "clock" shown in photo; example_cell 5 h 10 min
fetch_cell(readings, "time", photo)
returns 7 h 04 min
